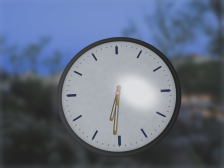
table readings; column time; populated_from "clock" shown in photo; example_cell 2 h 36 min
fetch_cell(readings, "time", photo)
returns 6 h 31 min
